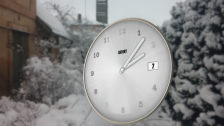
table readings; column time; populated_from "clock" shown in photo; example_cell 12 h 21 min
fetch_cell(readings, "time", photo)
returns 2 h 07 min
